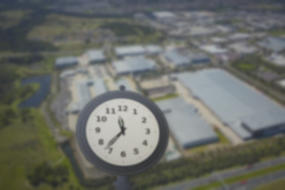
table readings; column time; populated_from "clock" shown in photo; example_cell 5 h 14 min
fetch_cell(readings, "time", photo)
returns 11 h 37 min
